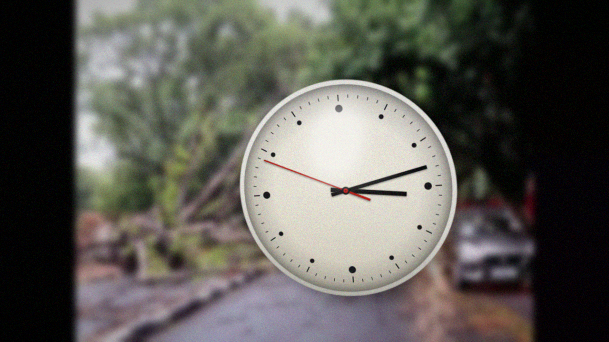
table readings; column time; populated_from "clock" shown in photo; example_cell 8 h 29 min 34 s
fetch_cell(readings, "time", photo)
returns 3 h 12 min 49 s
